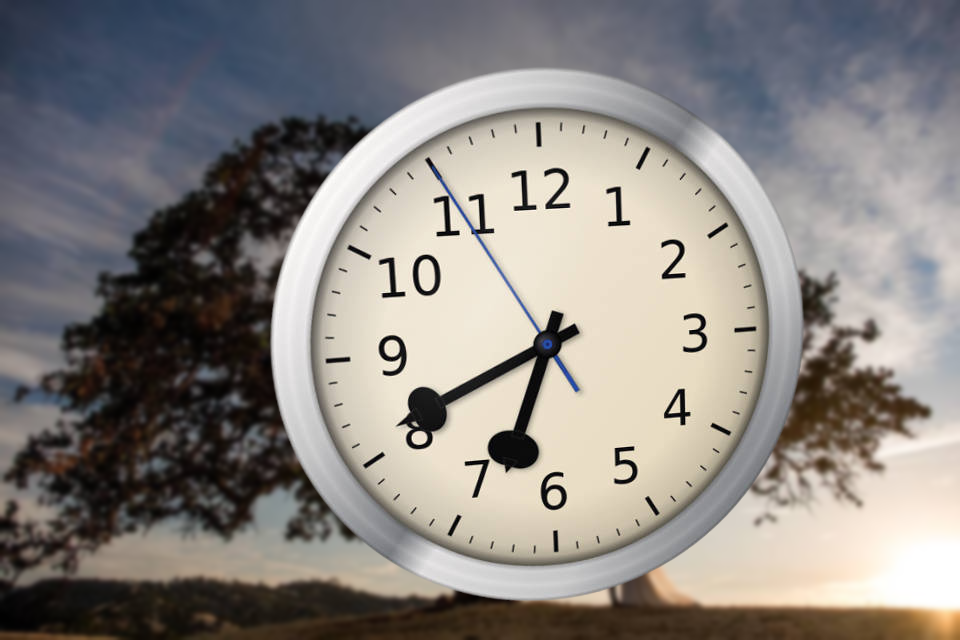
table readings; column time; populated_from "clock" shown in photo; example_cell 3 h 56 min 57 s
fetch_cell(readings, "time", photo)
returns 6 h 40 min 55 s
